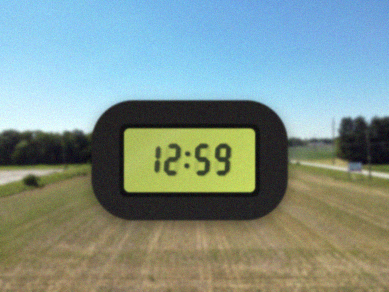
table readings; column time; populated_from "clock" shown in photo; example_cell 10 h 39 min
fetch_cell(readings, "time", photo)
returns 12 h 59 min
